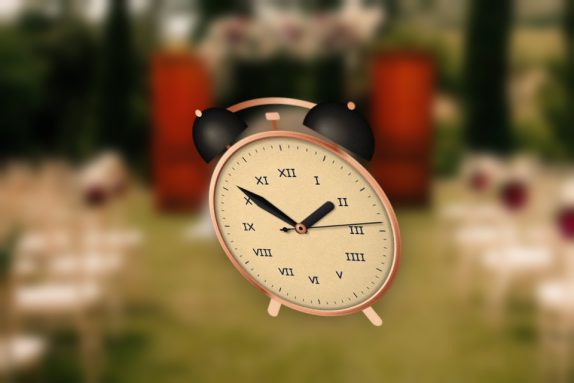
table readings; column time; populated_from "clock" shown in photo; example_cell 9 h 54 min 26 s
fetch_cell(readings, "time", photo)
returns 1 h 51 min 14 s
